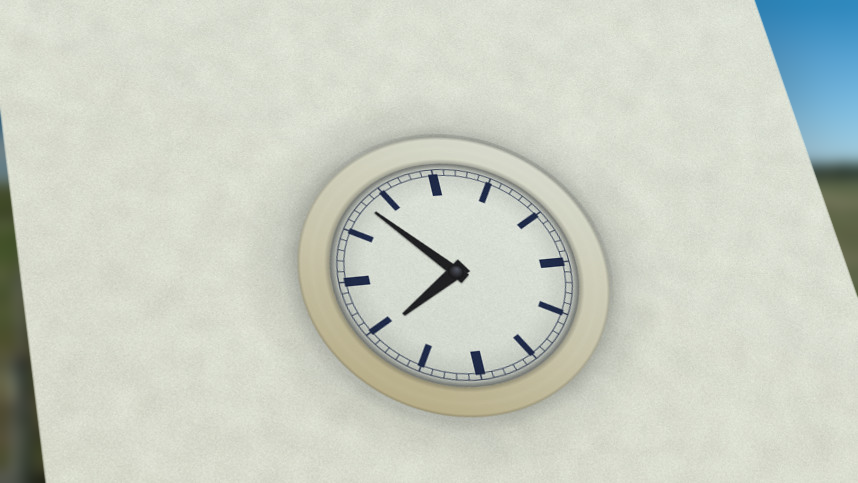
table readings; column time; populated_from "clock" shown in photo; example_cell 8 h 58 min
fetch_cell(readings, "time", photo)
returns 7 h 53 min
